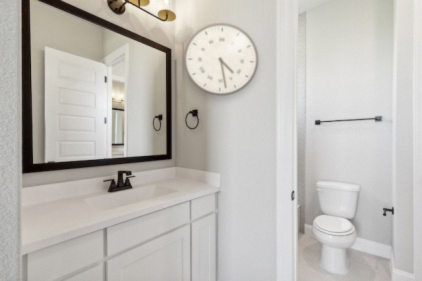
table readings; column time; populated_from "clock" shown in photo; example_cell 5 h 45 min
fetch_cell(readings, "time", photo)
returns 4 h 28 min
